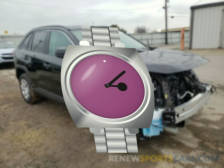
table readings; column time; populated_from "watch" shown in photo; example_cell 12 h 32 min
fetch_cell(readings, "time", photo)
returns 3 h 08 min
